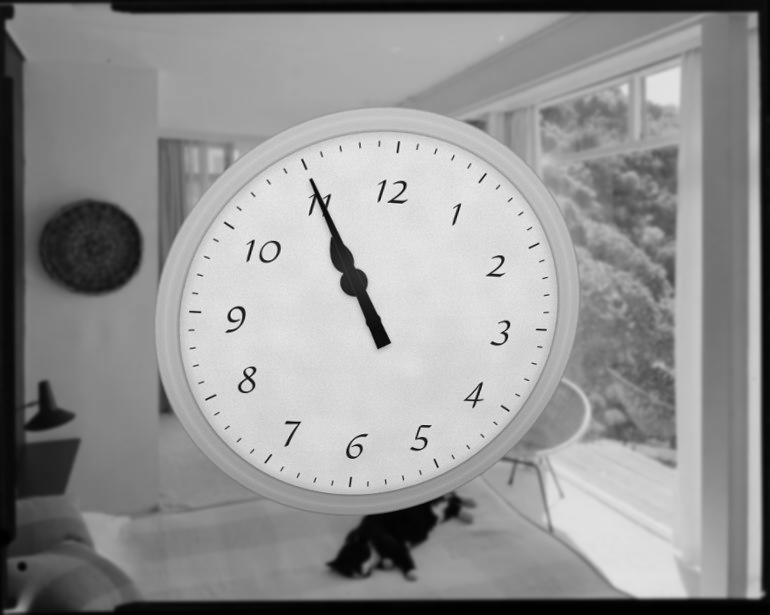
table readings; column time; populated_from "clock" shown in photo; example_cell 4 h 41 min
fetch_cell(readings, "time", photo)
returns 10 h 55 min
